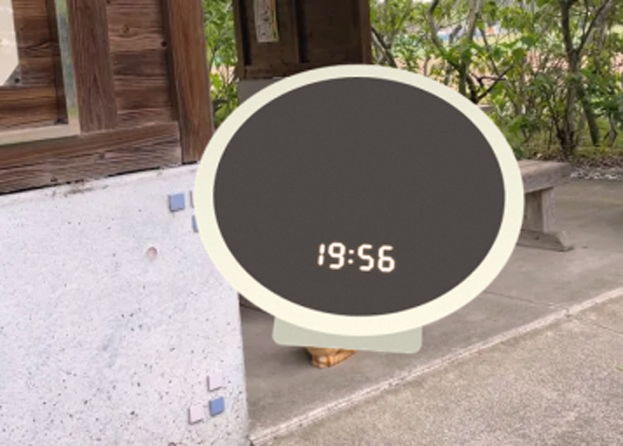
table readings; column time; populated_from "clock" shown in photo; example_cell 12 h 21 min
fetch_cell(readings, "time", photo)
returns 19 h 56 min
